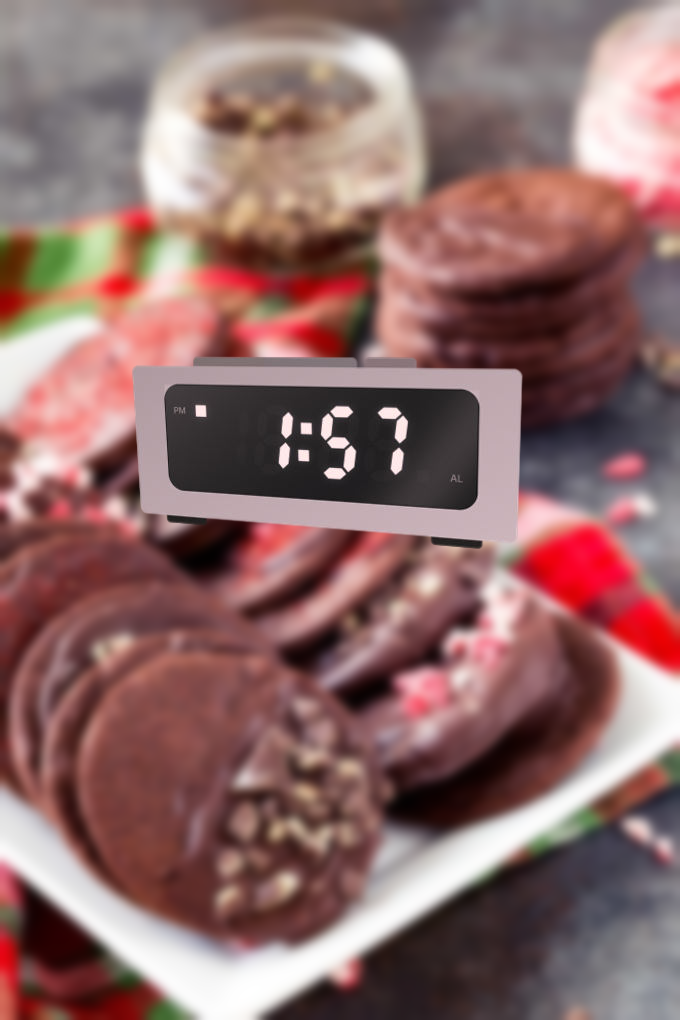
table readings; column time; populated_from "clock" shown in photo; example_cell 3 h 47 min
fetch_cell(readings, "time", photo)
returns 1 h 57 min
